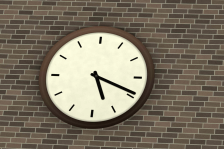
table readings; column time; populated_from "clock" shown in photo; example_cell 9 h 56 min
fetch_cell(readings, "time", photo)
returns 5 h 19 min
